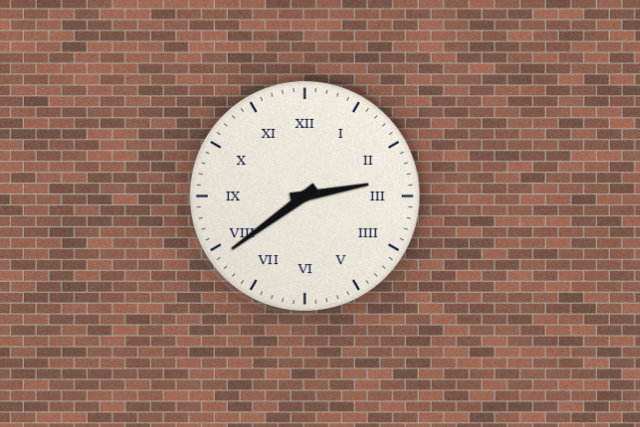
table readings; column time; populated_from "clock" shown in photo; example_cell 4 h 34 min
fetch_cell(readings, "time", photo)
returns 2 h 39 min
